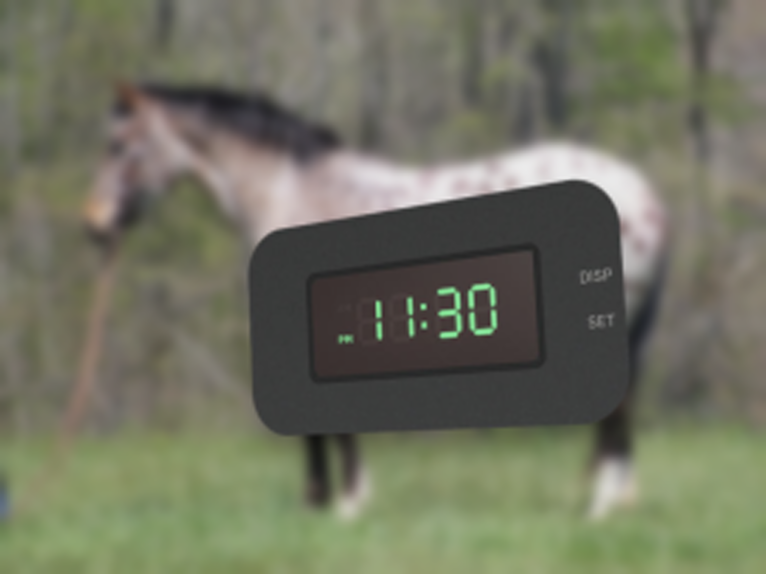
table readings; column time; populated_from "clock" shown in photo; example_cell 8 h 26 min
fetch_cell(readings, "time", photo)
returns 11 h 30 min
